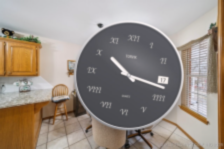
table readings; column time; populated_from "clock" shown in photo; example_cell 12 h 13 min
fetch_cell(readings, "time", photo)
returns 10 h 17 min
